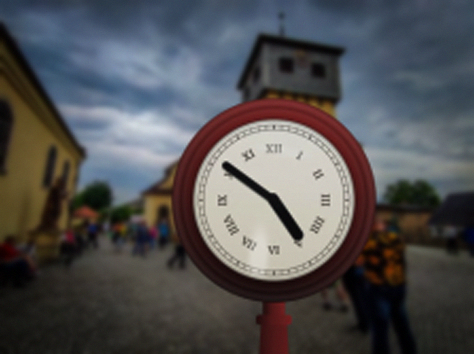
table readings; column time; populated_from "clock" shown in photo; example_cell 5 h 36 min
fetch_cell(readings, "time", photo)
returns 4 h 51 min
